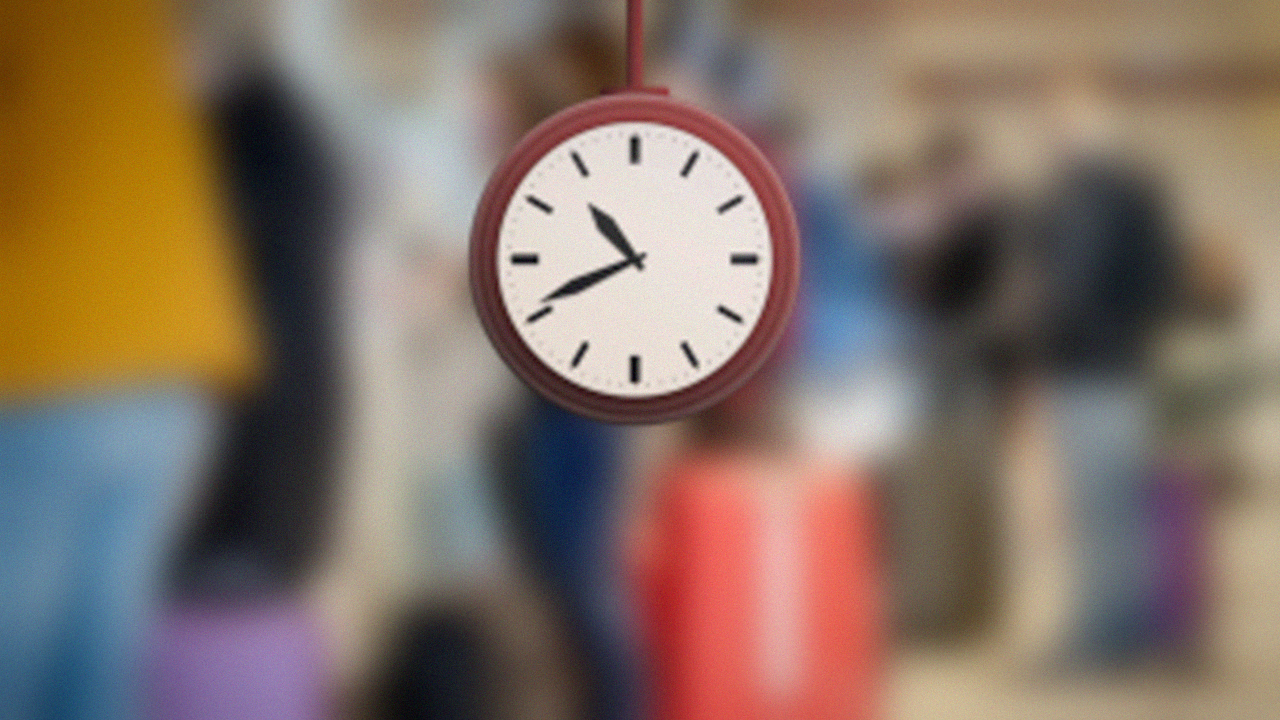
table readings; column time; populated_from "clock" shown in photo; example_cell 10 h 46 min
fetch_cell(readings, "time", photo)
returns 10 h 41 min
